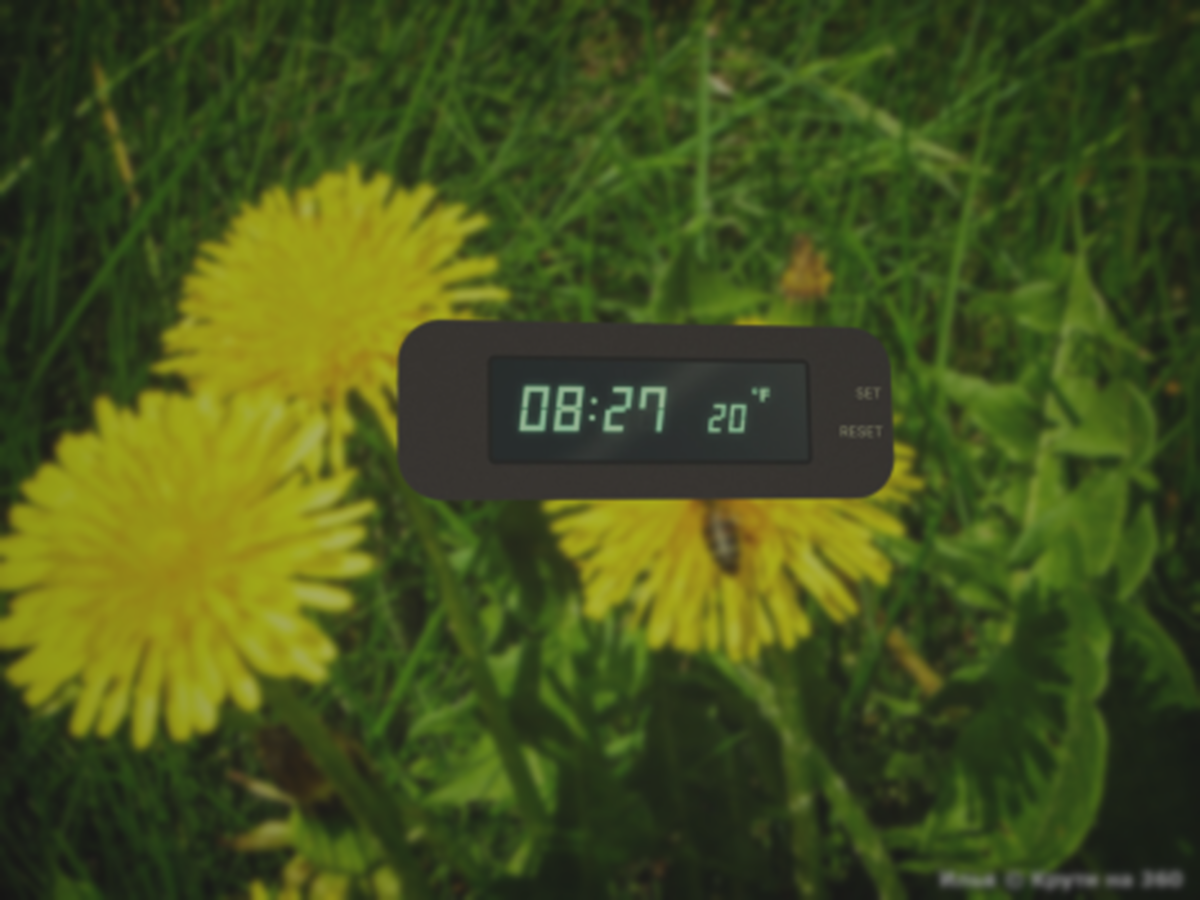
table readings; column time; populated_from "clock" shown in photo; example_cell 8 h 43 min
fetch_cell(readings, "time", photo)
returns 8 h 27 min
